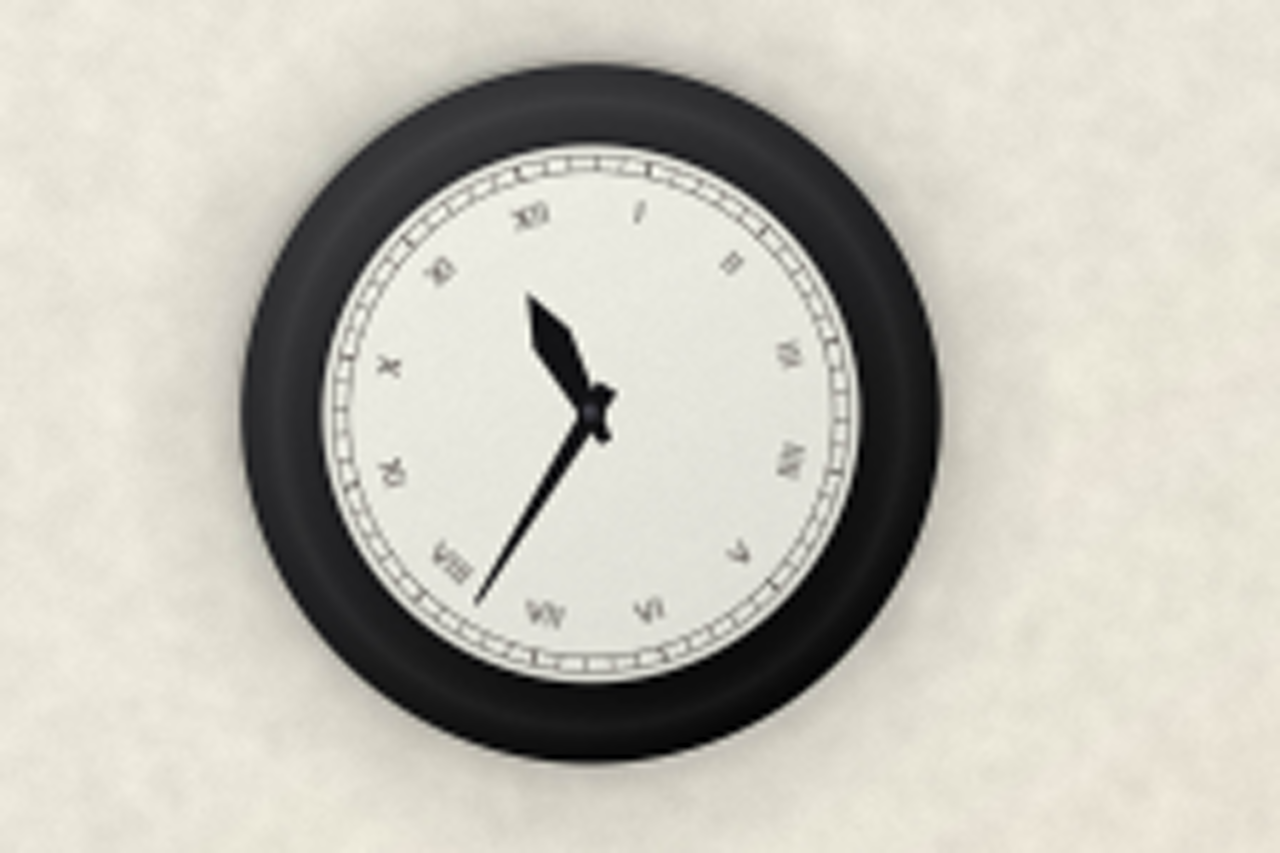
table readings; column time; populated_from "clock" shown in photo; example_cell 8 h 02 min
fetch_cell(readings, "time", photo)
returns 11 h 38 min
